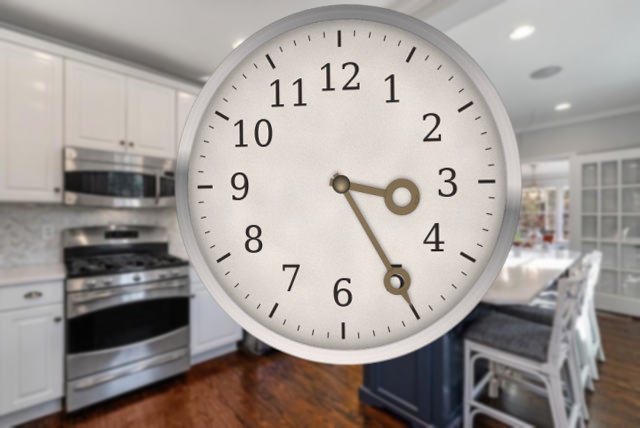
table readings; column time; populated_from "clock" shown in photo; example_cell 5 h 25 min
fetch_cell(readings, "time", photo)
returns 3 h 25 min
